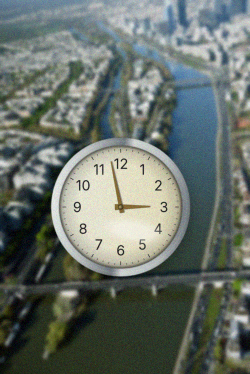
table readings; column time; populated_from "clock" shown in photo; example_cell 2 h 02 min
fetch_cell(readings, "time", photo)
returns 2 h 58 min
